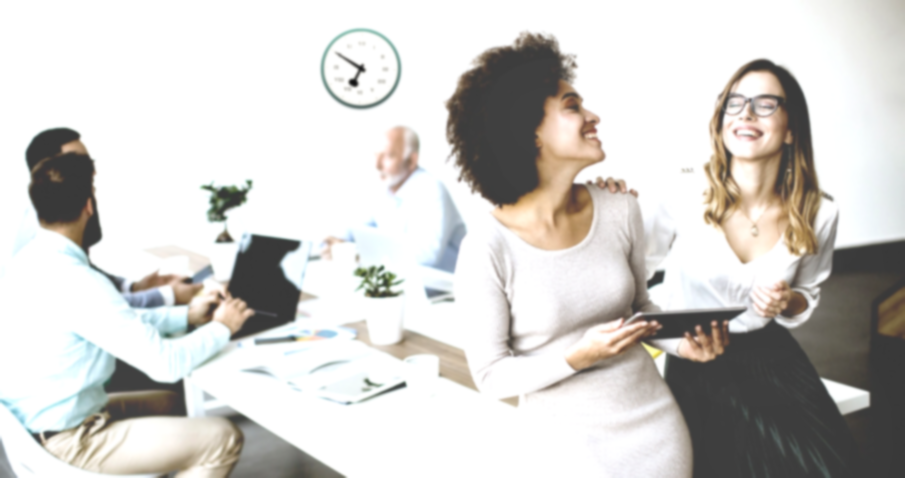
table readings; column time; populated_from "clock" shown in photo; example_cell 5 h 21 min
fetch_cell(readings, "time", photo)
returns 6 h 50 min
